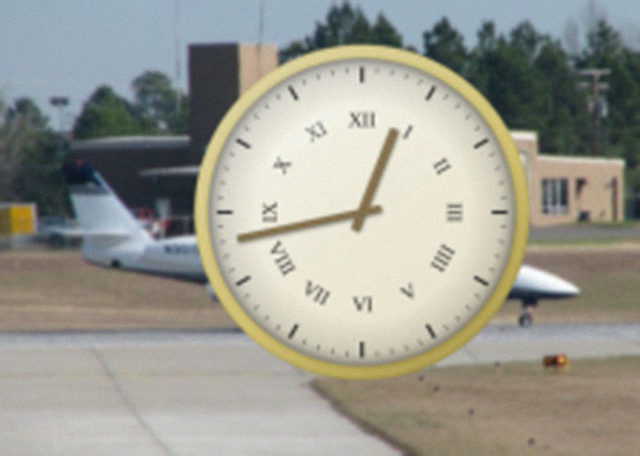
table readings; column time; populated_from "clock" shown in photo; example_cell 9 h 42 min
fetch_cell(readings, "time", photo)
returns 12 h 43 min
